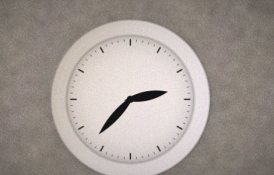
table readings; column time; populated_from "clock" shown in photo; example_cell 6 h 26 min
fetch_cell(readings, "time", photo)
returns 2 h 37 min
